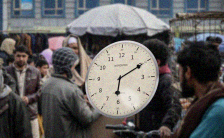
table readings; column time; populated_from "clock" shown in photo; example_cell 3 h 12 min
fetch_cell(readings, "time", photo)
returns 6 h 10 min
